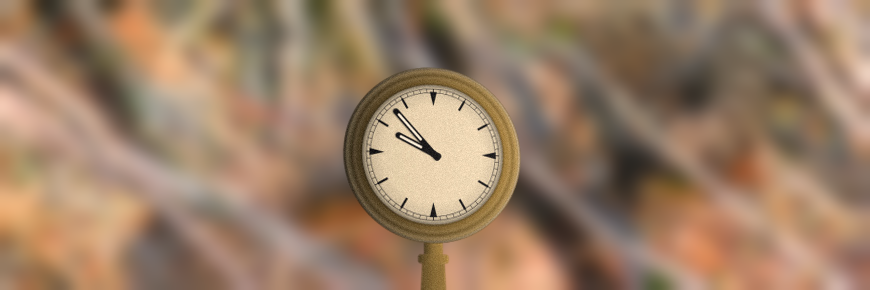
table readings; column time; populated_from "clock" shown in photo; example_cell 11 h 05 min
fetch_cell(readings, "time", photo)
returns 9 h 53 min
